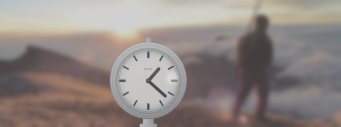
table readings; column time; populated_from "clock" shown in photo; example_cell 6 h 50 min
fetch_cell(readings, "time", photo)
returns 1 h 22 min
